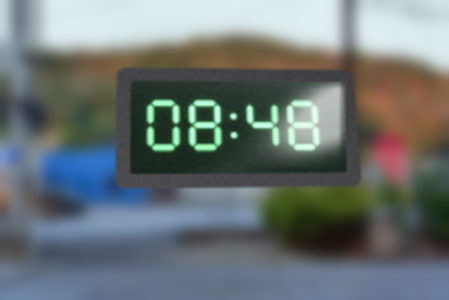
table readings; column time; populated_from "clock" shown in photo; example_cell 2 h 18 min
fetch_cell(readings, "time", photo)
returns 8 h 48 min
